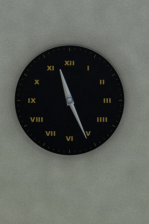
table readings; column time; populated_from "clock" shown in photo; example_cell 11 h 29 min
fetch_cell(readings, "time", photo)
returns 11 h 26 min
